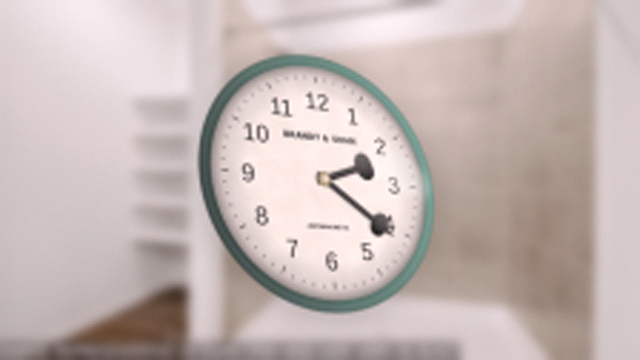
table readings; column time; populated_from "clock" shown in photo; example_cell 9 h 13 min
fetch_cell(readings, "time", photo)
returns 2 h 21 min
